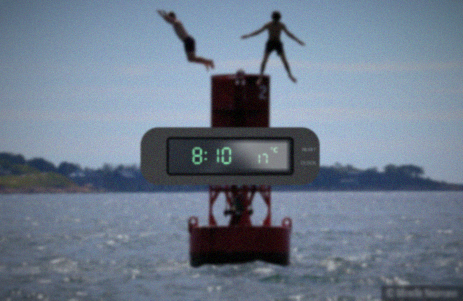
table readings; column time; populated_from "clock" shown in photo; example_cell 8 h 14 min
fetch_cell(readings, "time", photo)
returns 8 h 10 min
